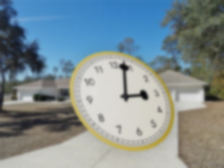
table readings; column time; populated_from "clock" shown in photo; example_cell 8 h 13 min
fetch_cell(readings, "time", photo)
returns 3 h 03 min
